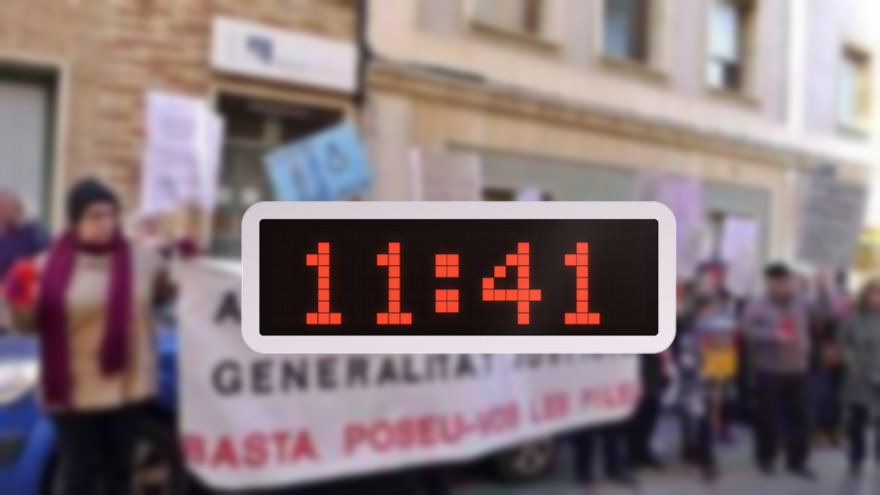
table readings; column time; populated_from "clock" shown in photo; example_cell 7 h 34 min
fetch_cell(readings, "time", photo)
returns 11 h 41 min
